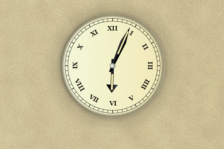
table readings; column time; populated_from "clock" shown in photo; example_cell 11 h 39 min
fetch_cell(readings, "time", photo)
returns 6 h 04 min
